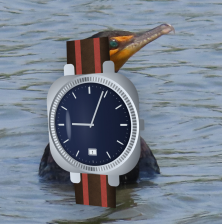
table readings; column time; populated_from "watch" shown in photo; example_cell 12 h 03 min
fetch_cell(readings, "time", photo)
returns 9 h 04 min
